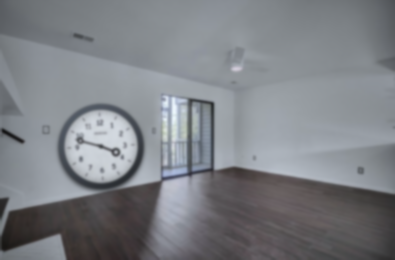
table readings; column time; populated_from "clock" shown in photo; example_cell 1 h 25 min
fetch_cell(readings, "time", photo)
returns 3 h 48 min
